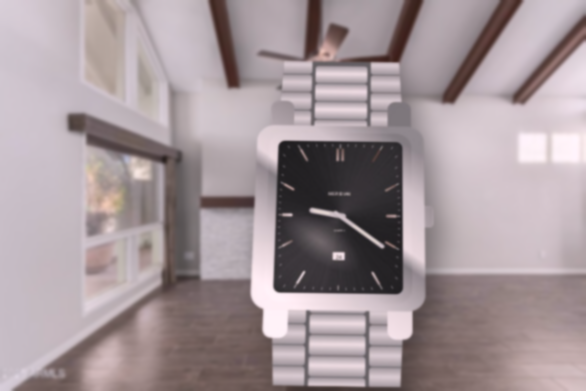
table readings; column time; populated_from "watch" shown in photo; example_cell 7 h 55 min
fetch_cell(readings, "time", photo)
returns 9 h 21 min
